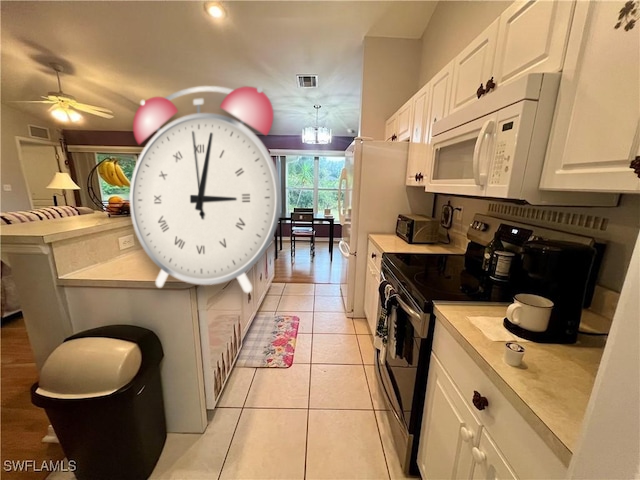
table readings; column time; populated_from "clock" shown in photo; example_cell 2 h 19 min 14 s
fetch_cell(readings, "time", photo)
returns 3 h 01 min 59 s
